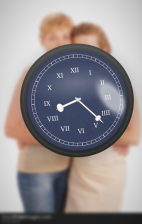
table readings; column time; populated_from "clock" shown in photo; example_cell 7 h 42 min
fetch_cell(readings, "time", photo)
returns 8 h 23 min
